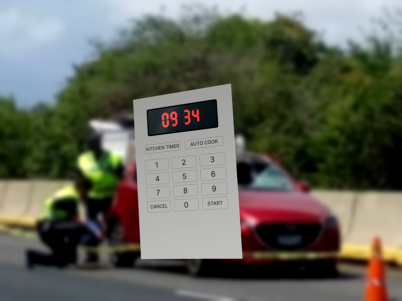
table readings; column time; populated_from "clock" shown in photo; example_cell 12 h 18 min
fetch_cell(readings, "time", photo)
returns 9 h 34 min
